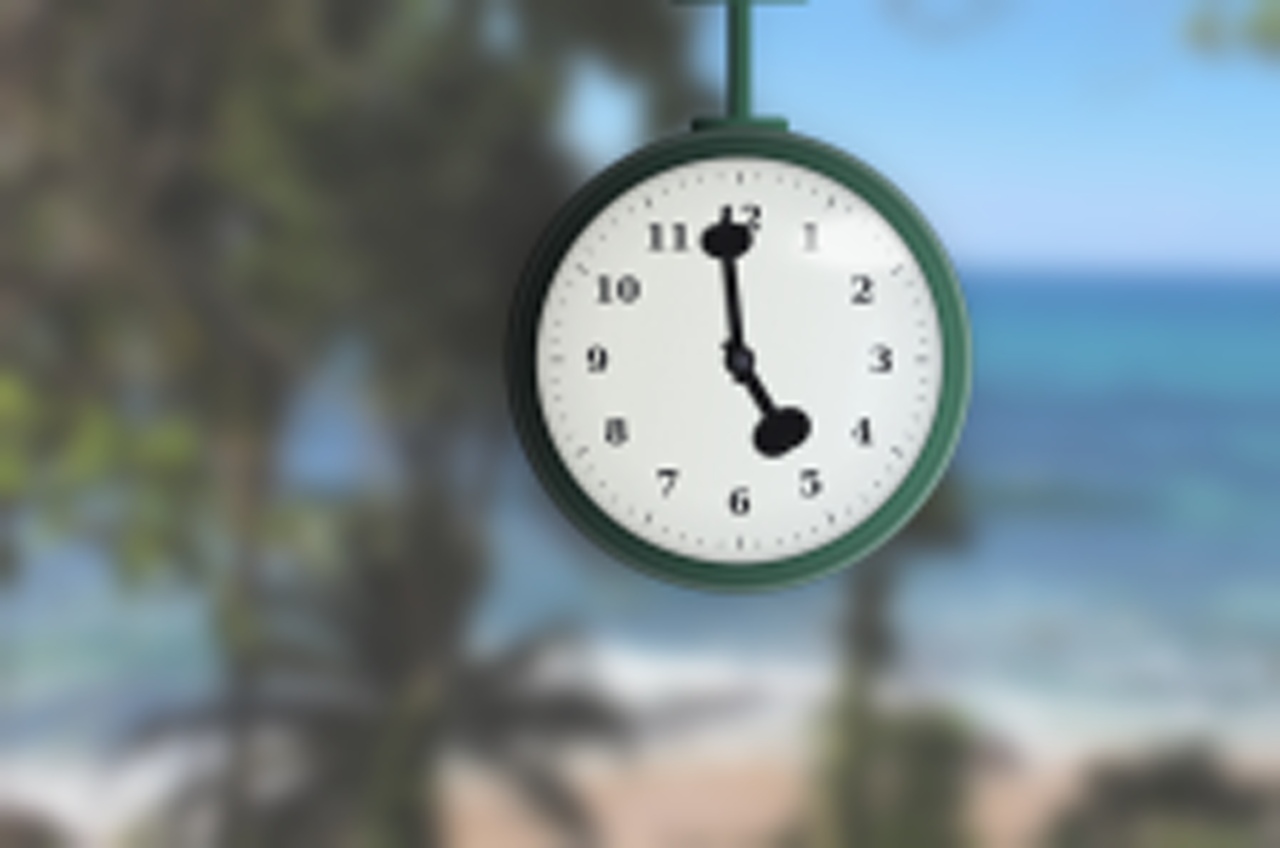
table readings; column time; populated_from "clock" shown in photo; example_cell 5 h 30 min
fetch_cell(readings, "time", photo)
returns 4 h 59 min
